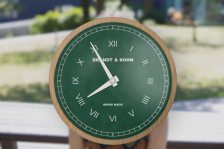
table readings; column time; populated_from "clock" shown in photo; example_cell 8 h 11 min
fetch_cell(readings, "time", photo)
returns 7 h 55 min
